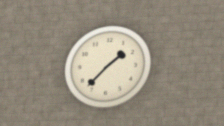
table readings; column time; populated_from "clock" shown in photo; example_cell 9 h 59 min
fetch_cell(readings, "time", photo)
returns 1 h 37 min
